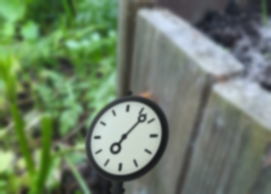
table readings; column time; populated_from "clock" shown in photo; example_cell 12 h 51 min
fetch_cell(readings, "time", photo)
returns 7 h 07 min
